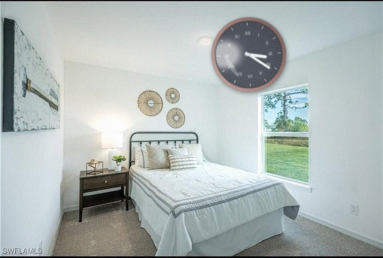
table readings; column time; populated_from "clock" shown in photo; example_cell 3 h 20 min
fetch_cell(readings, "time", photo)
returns 3 h 21 min
